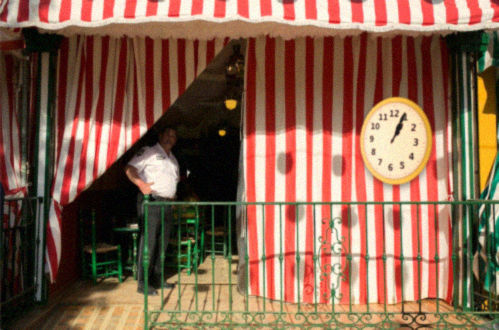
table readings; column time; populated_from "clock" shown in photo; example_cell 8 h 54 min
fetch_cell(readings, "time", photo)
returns 1 h 04 min
